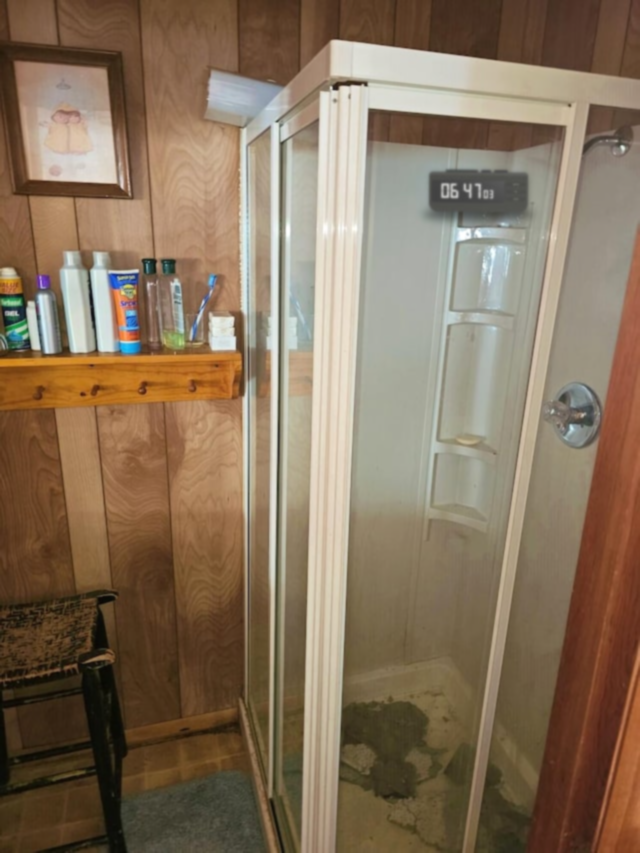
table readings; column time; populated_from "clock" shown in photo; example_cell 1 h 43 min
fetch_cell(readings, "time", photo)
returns 6 h 47 min
